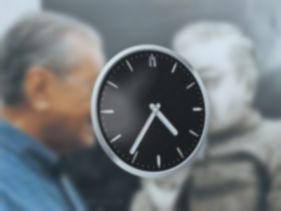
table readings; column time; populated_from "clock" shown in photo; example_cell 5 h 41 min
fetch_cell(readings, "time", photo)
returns 4 h 36 min
